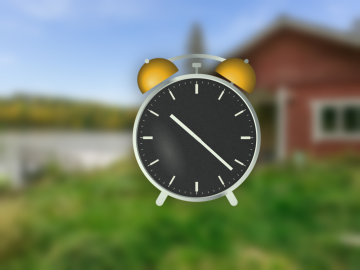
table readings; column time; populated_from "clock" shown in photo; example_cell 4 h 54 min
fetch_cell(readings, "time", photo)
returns 10 h 22 min
